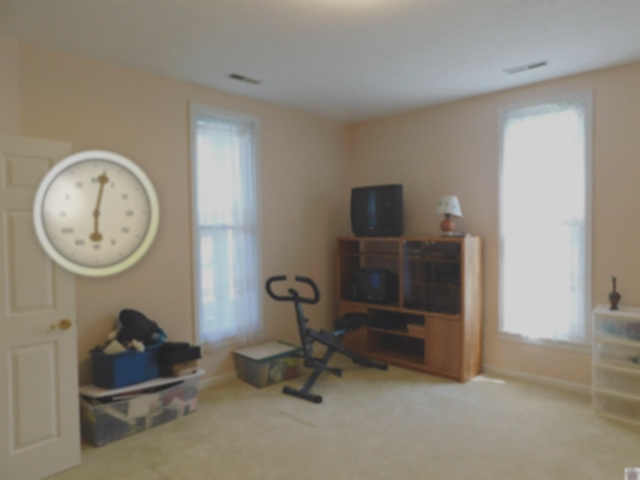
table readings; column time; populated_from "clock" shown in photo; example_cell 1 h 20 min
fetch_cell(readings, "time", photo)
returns 6 h 02 min
